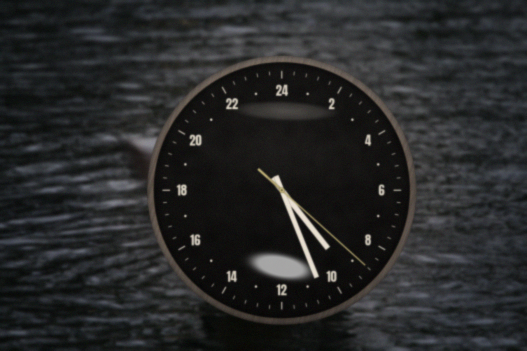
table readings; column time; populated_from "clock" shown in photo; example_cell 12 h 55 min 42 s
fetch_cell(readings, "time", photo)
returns 9 h 26 min 22 s
